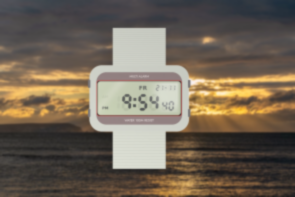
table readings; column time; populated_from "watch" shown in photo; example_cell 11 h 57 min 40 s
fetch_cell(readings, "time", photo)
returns 9 h 54 min 40 s
